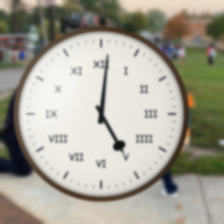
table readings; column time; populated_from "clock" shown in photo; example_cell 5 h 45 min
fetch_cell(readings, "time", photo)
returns 5 h 01 min
